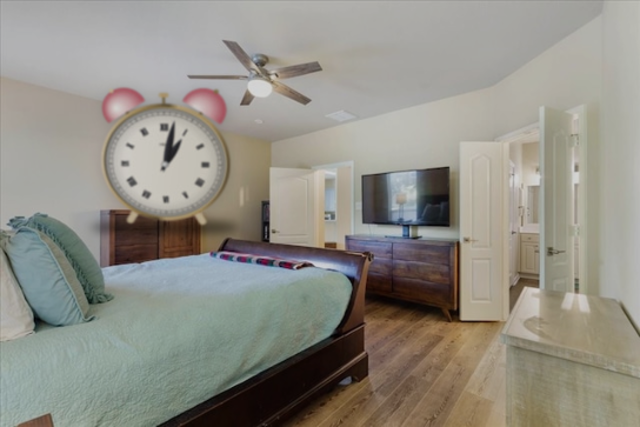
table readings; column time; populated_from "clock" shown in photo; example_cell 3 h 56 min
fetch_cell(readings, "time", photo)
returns 1 h 02 min
